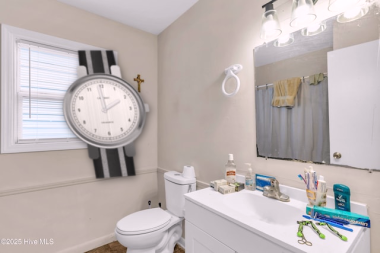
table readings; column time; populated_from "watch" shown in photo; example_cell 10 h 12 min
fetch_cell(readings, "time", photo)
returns 1 h 59 min
